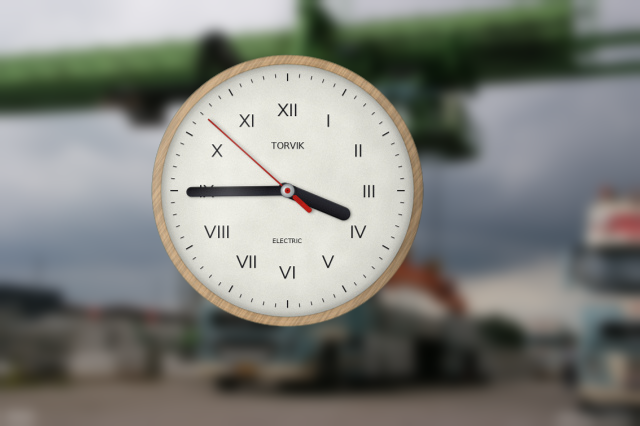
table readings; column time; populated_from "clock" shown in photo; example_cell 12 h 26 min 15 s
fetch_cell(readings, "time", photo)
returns 3 h 44 min 52 s
